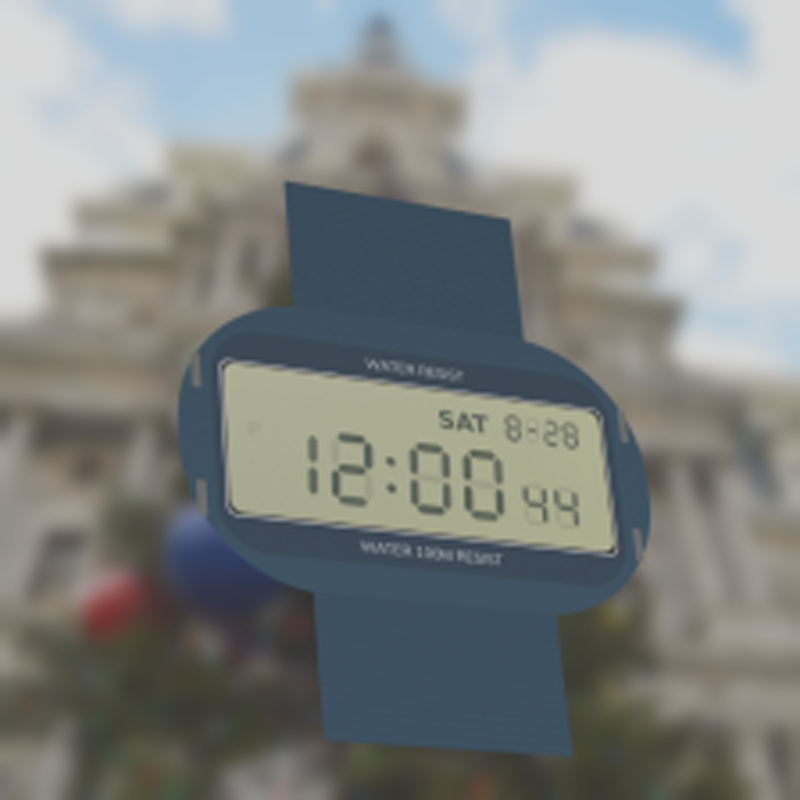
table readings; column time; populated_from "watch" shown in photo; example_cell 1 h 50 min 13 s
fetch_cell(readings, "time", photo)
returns 12 h 00 min 44 s
